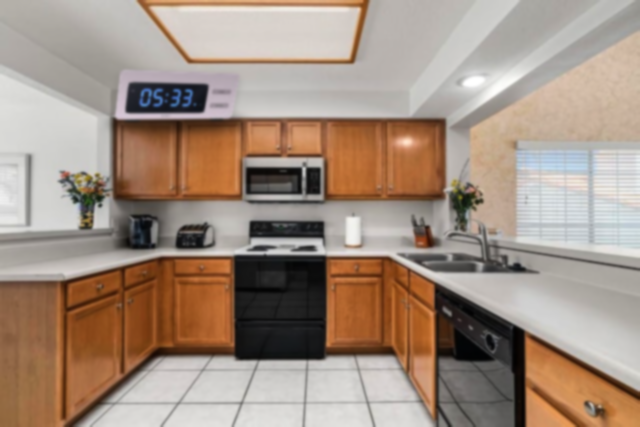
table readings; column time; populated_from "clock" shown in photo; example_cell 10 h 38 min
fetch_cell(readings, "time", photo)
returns 5 h 33 min
